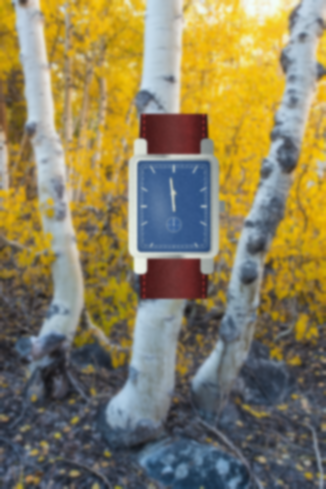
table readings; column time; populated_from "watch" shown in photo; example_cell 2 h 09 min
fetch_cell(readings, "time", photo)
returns 11 h 59 min
